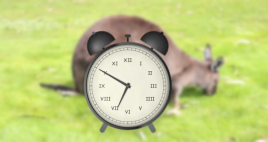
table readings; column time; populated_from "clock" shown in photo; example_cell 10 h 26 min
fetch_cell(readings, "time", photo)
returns 6 h 50 min
